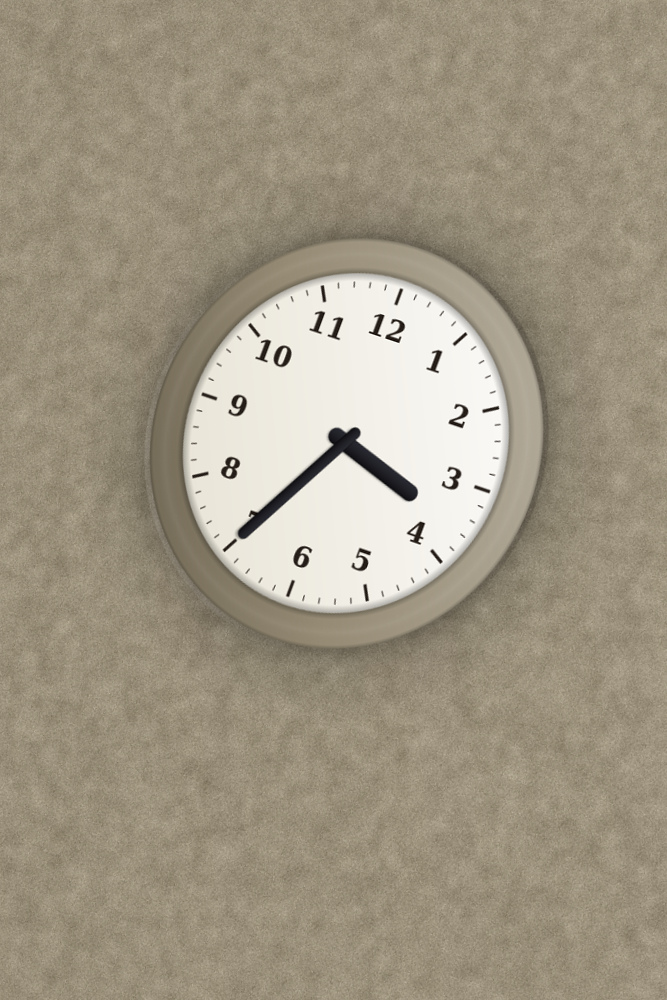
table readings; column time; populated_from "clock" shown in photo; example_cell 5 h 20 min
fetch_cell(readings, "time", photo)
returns 3 h 35 min
